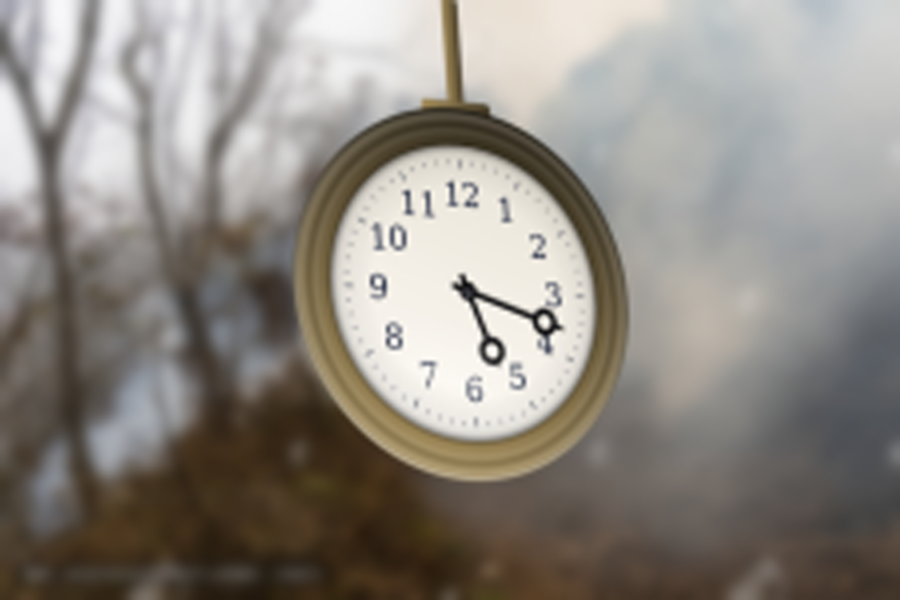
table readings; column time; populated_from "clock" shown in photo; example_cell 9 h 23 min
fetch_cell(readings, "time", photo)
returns 5 h 18 min
